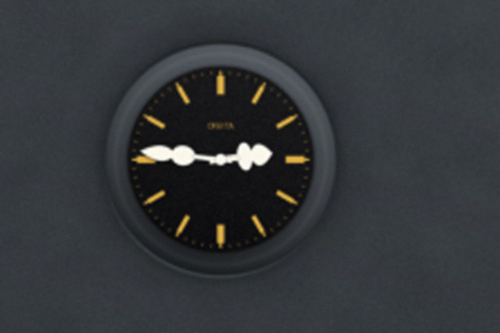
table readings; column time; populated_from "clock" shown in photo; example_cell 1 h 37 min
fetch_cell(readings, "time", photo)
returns 2 h 46 min
